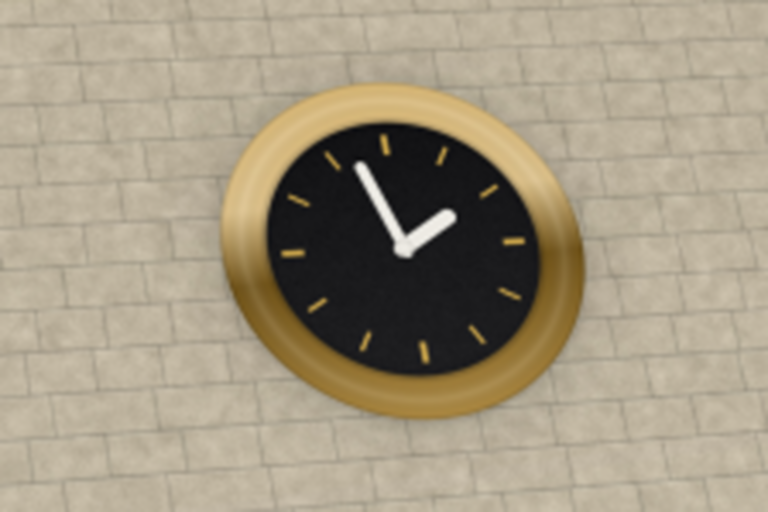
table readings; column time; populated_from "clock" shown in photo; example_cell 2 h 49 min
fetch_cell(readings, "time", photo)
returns 1 h 57 min
